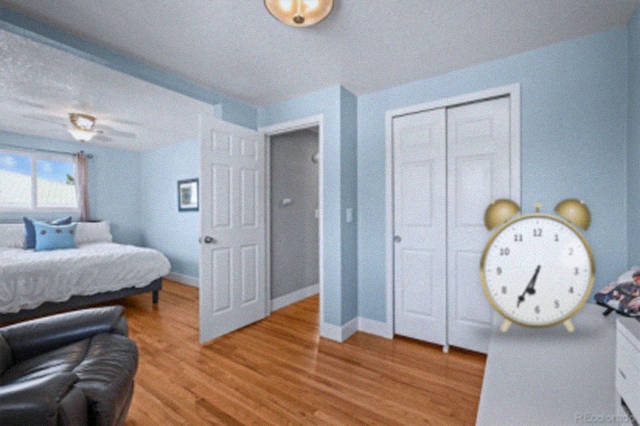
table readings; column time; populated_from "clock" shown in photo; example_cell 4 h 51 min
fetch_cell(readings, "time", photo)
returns 6 h 35 min
